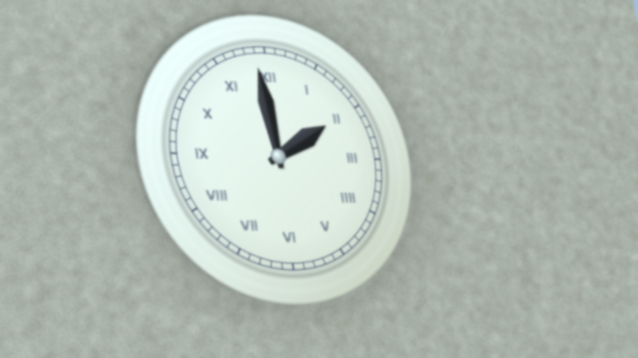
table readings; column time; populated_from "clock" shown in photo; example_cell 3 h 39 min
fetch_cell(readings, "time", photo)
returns 1 h 59 min
